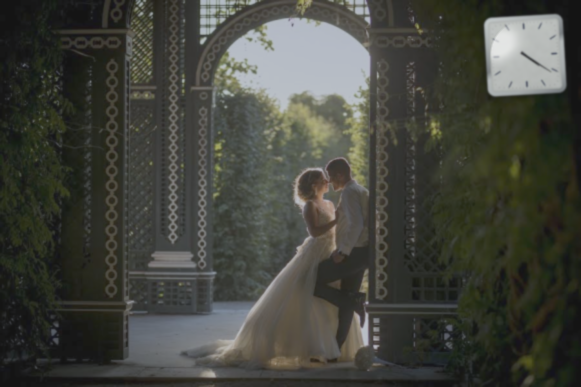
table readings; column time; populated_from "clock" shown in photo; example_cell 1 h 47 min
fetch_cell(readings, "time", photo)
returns 4 h 21 min
